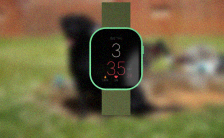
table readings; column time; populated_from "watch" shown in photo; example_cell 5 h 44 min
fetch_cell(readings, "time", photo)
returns 3 h 35 min
